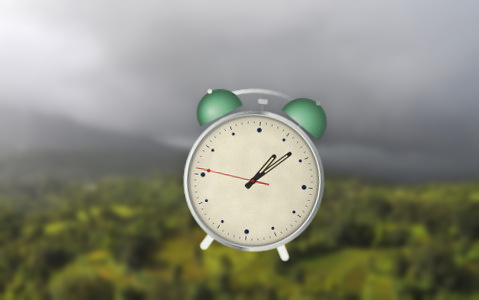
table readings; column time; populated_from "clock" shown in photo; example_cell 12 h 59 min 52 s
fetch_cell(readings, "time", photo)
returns 1 h 07 min 46 s
